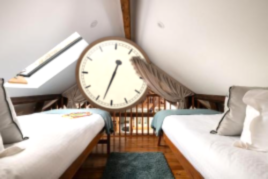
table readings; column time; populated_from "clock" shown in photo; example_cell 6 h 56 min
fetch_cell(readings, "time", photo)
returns 12 h 33 min
